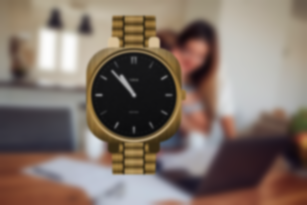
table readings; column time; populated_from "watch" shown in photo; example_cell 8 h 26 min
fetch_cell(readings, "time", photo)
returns 10 h 53 min
